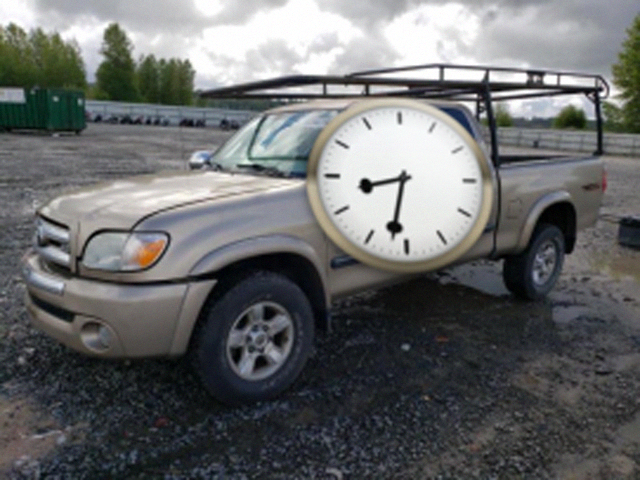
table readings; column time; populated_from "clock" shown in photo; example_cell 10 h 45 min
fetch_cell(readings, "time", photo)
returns 8 h 32 min
